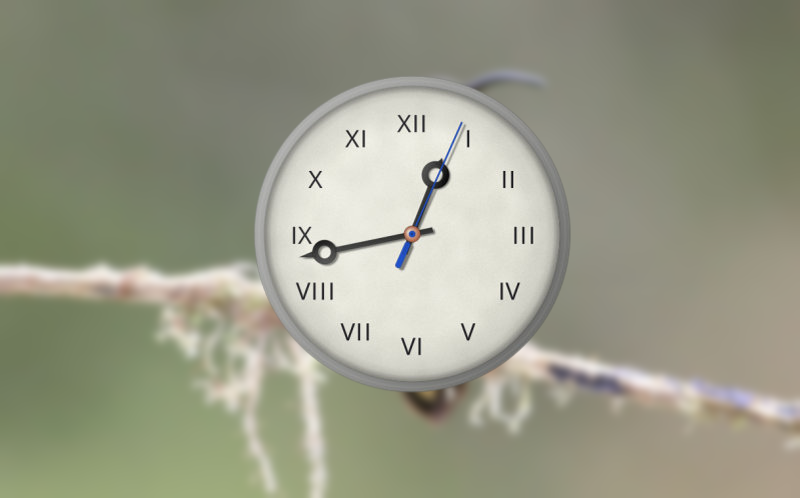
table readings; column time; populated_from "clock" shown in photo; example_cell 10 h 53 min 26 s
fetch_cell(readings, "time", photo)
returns 12 h 43 min 04 s
